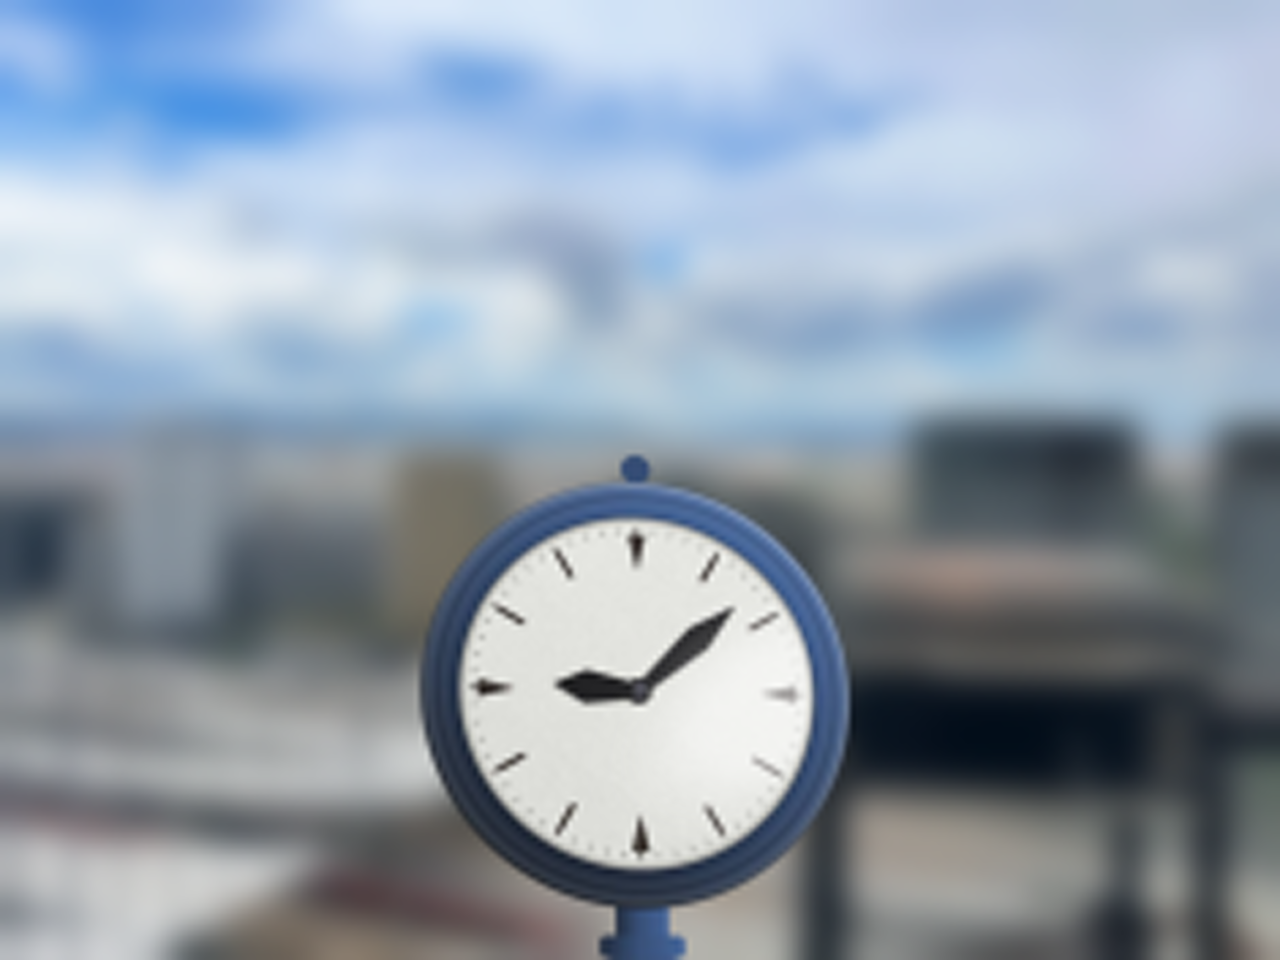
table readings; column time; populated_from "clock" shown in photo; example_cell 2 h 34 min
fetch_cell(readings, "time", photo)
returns 9 h 08 min
